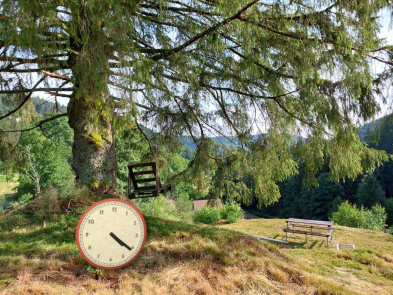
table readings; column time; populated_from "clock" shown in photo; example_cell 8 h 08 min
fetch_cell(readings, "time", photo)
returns 4 h 21 min
